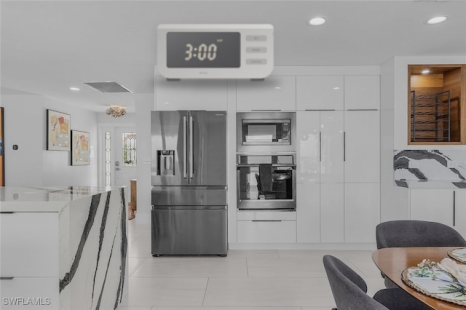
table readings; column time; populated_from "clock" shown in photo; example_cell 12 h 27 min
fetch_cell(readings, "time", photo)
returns 3 h 00 min
